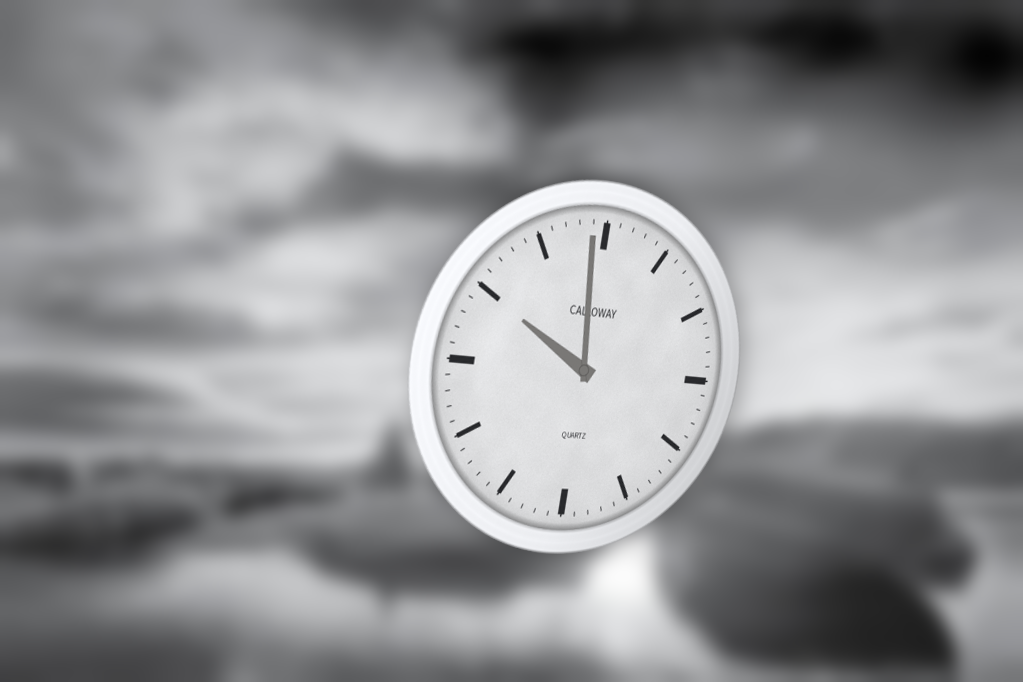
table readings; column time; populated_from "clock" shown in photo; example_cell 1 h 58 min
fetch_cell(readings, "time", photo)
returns 9 h 59 min
